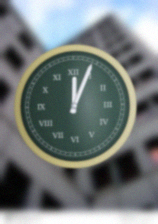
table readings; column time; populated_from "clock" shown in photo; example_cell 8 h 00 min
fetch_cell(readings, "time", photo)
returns 12 h 04 min
